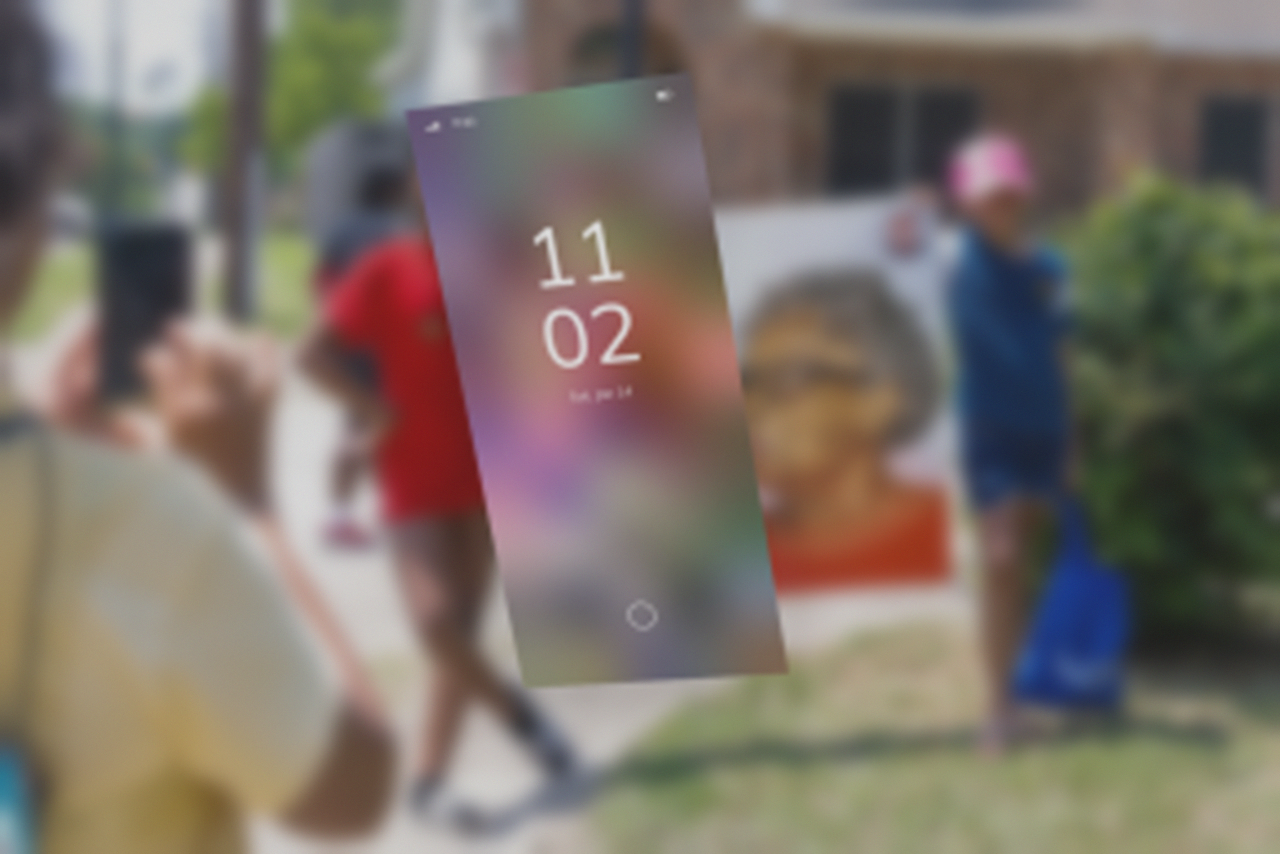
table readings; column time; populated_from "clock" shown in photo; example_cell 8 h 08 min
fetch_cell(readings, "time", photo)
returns 11 h 02 min
